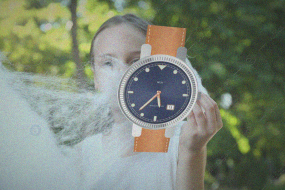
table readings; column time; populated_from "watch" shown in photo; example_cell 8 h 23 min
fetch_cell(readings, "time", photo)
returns 5 h 37 min
